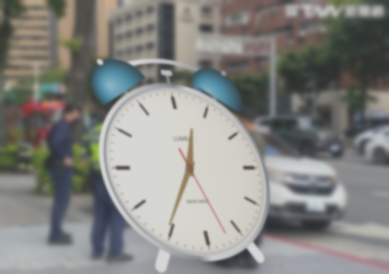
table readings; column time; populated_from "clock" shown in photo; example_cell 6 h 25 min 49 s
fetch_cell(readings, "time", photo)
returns 12 h 35 min 27 s
